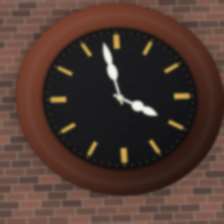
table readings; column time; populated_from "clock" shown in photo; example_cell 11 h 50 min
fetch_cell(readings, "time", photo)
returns 3 h 58 min
